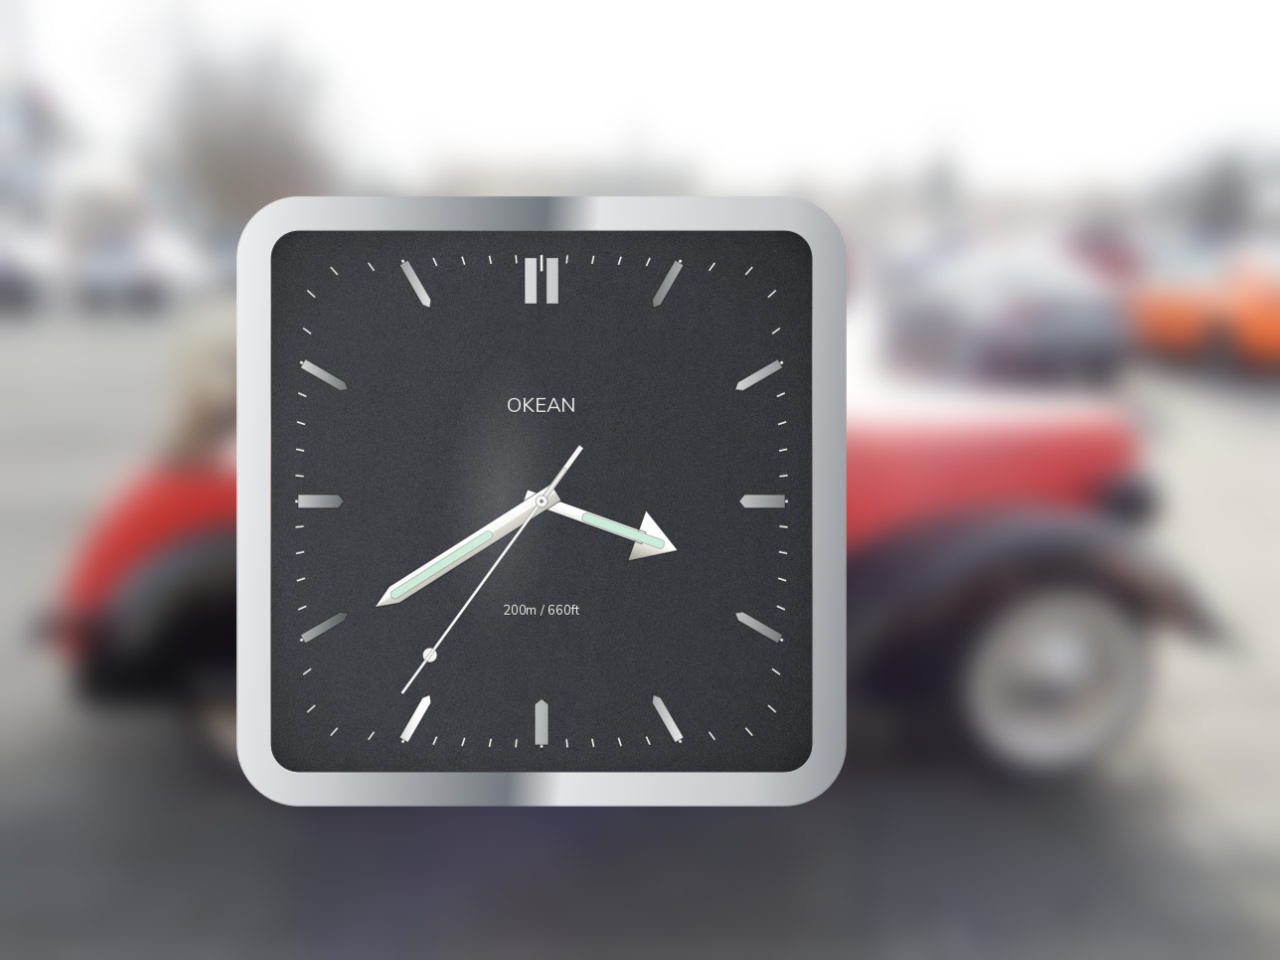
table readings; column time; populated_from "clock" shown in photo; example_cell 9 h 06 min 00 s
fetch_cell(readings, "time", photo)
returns 3 h 39 min 36 s
